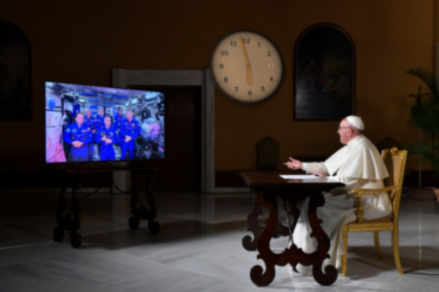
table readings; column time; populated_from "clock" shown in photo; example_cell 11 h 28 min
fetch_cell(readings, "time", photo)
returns 5 h 58 min
